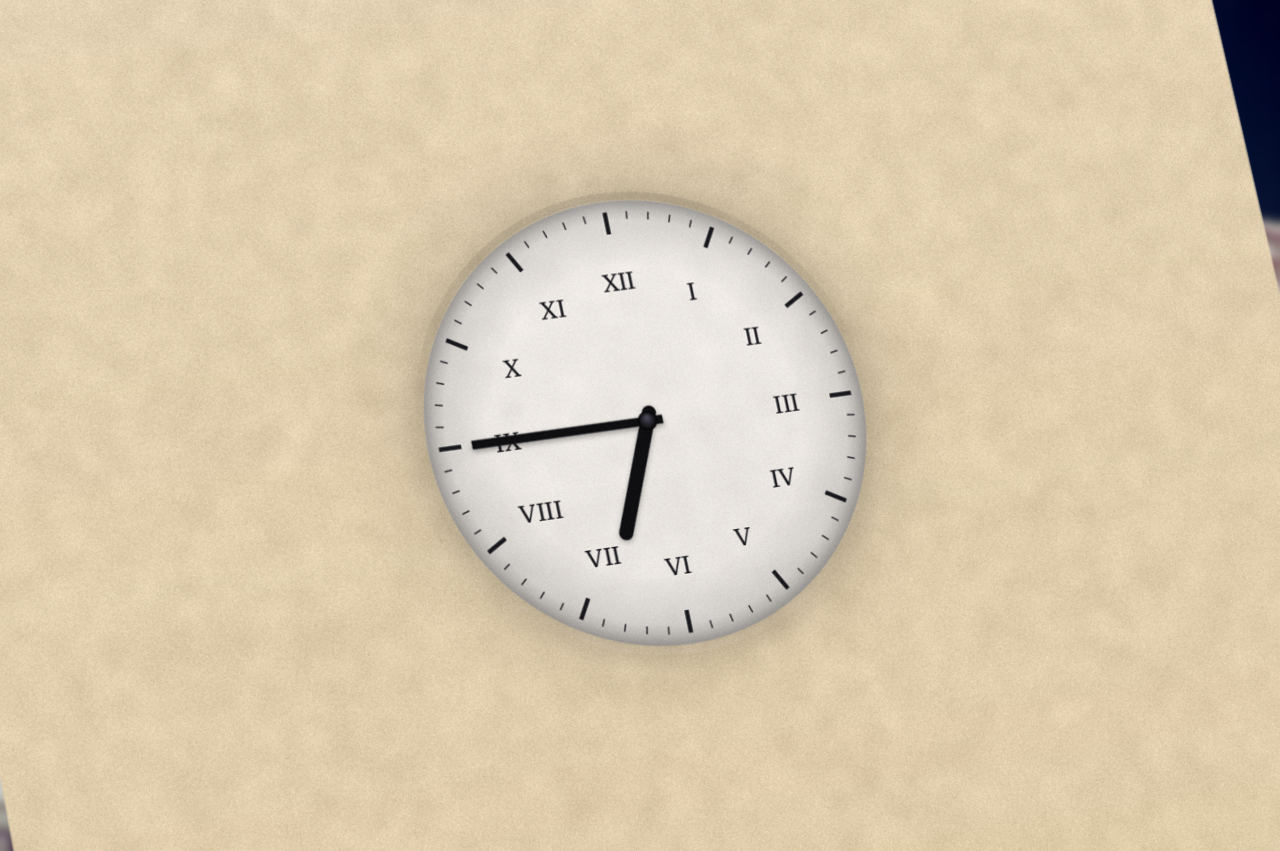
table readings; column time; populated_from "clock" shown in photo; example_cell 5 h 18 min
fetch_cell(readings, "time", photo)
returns 6 h 45 min
